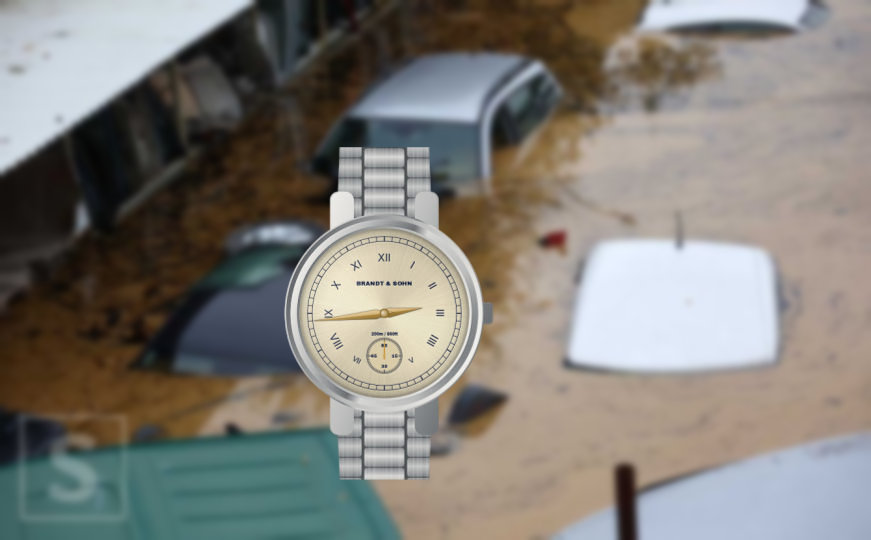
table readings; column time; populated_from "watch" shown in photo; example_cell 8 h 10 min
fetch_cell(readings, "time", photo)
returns 2 h 44 min
